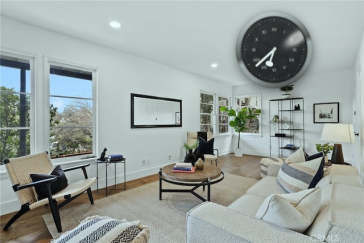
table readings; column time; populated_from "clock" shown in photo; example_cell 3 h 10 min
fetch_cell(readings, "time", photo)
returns 6 h 38 min
